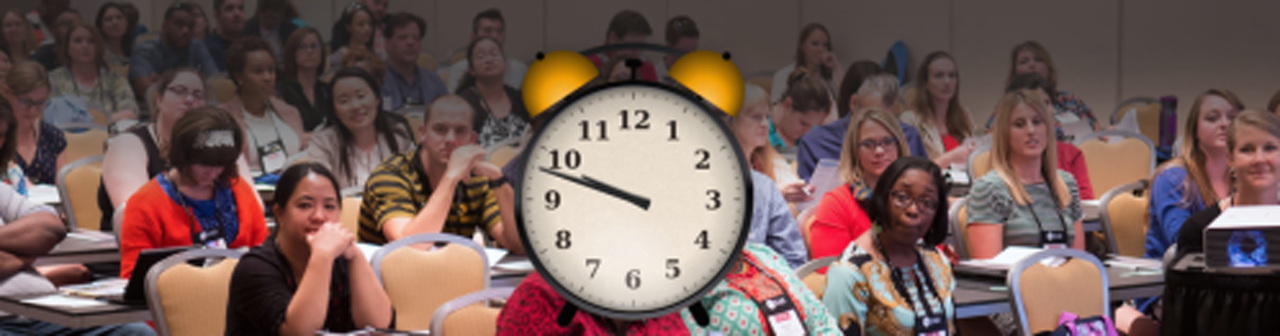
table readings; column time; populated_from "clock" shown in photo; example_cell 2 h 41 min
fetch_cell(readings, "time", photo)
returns 9 h 48 min
